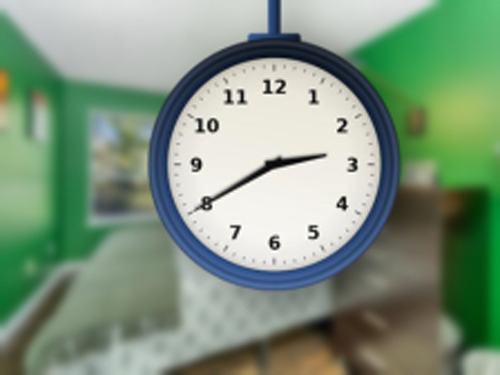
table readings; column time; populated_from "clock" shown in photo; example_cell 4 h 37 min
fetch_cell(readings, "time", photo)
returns 2 h 40 min
